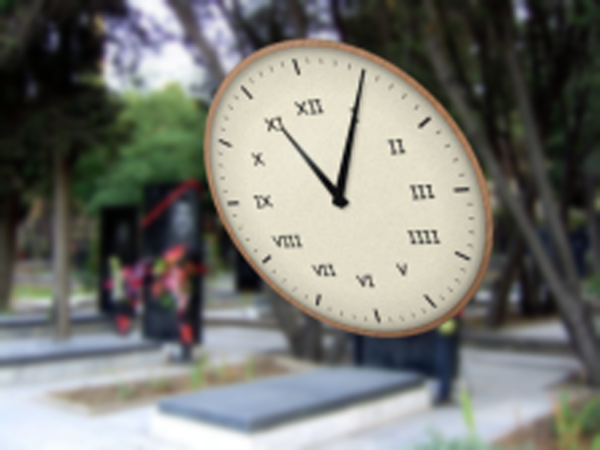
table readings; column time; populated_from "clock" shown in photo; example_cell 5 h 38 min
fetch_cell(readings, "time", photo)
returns 11 h 05 min
